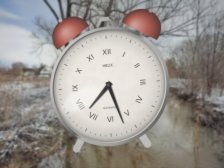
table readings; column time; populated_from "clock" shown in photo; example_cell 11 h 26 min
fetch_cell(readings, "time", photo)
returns 7 h 27 min
